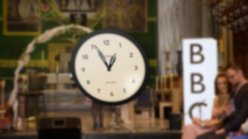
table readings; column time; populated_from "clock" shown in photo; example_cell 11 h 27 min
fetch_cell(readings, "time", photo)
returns 12 h 56 min
